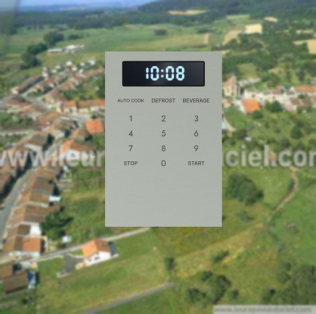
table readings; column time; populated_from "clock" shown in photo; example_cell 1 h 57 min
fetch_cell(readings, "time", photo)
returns 10 h 08 min
